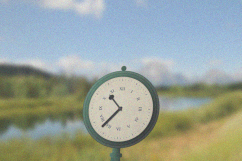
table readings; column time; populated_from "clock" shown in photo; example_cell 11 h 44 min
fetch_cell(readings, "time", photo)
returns 10 h 37 min
